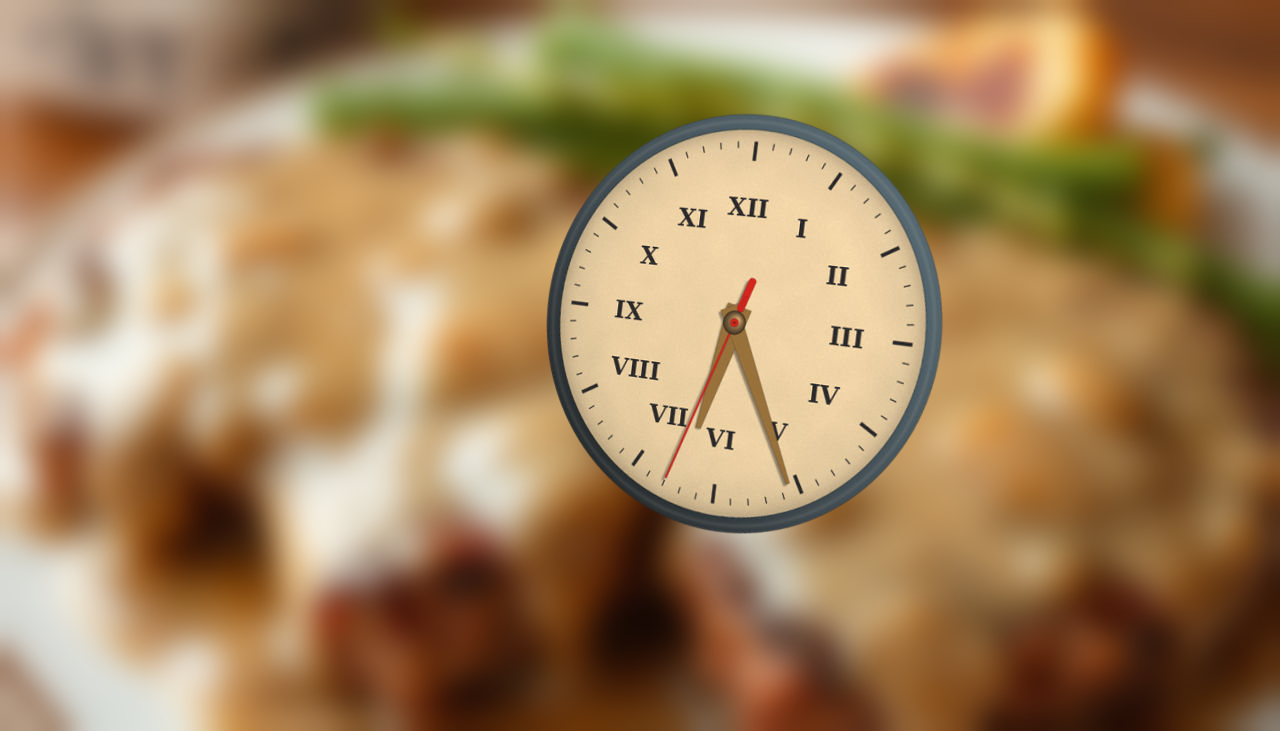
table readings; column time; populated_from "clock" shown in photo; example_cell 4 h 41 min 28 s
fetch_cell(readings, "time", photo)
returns 6 h 25 min 33 s
